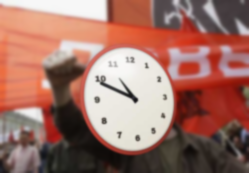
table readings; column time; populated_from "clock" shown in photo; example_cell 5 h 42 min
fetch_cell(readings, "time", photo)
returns 10 h 49 min
